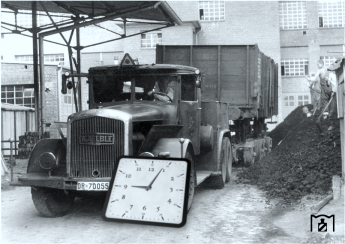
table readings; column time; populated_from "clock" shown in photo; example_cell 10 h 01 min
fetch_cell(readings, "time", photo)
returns 9 h 04 min
